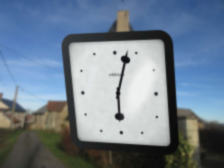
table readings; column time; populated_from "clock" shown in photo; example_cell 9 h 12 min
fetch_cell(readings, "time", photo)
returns 6 h 03 min
